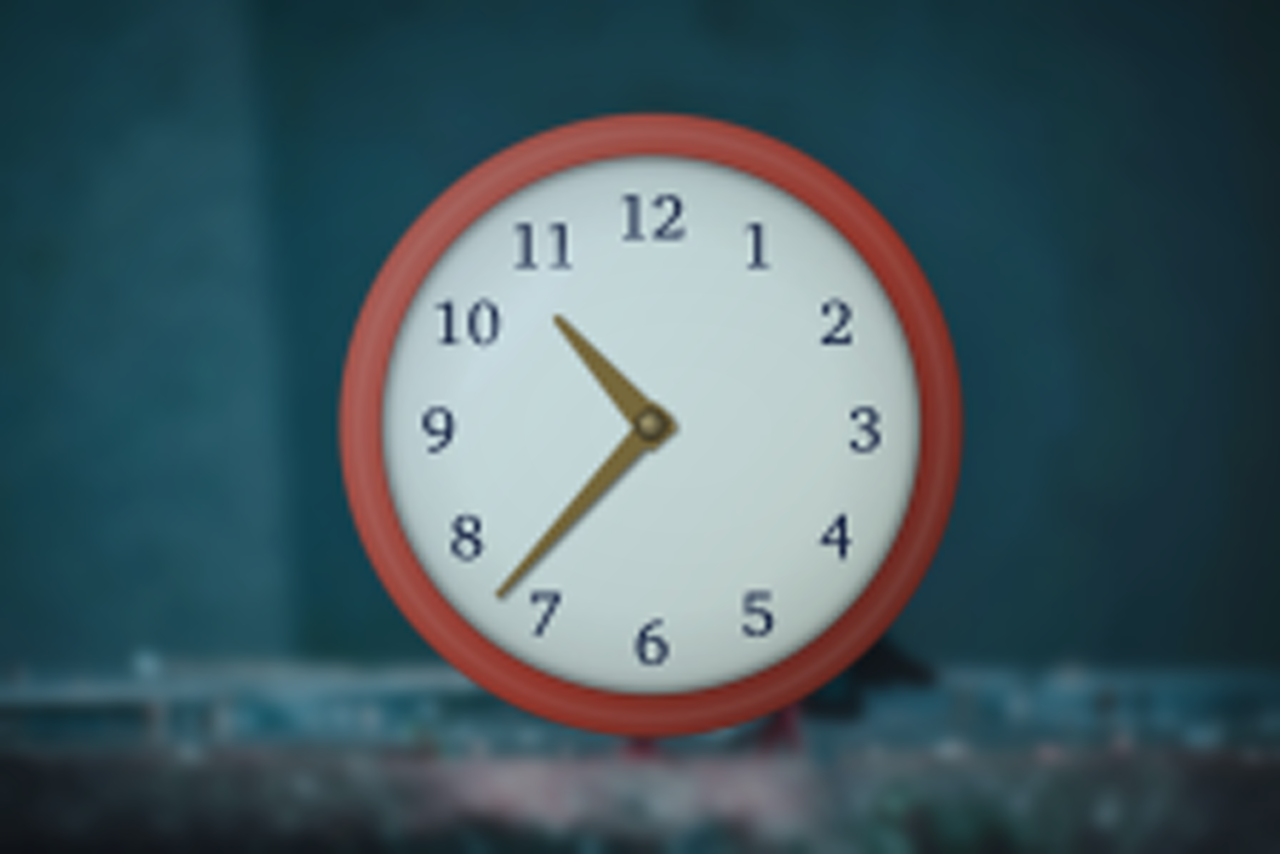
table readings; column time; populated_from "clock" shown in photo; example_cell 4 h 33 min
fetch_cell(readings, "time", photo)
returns 10 h 37 min
